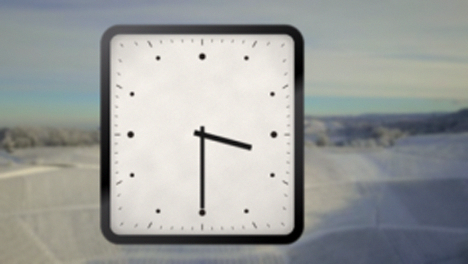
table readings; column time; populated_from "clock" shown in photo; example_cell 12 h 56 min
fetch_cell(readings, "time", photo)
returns 3 h 30 min
